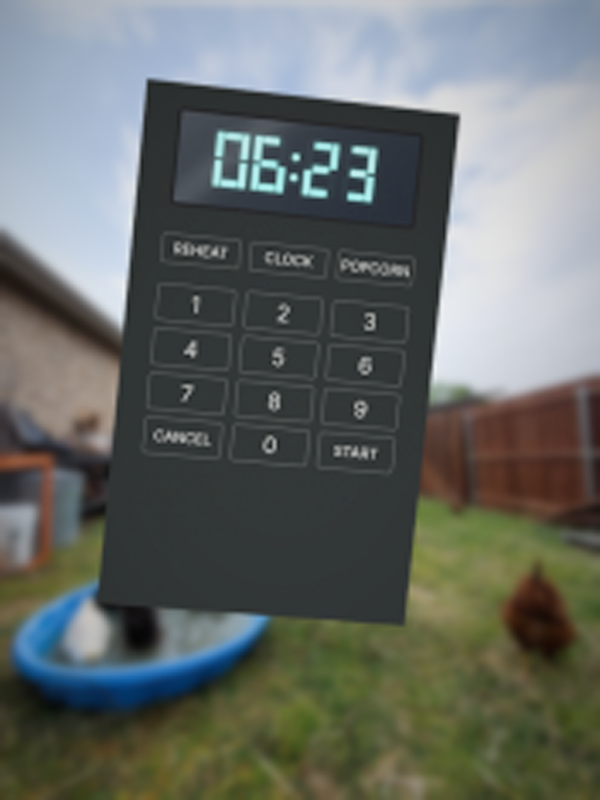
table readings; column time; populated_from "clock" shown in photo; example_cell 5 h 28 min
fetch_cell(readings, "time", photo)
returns 6 h 23 min
